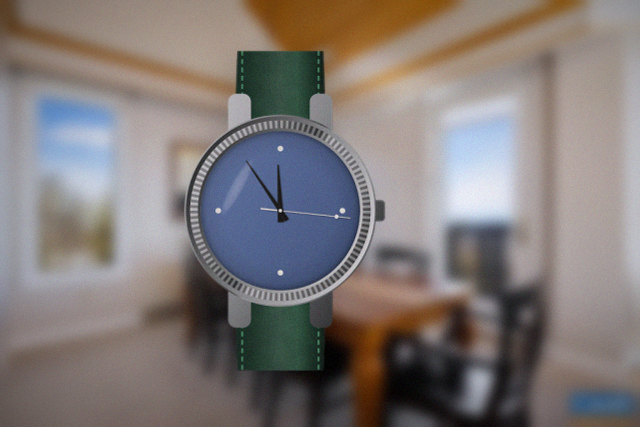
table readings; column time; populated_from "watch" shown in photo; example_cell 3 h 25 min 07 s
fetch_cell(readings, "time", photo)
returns 11 h 54 min 16 s
